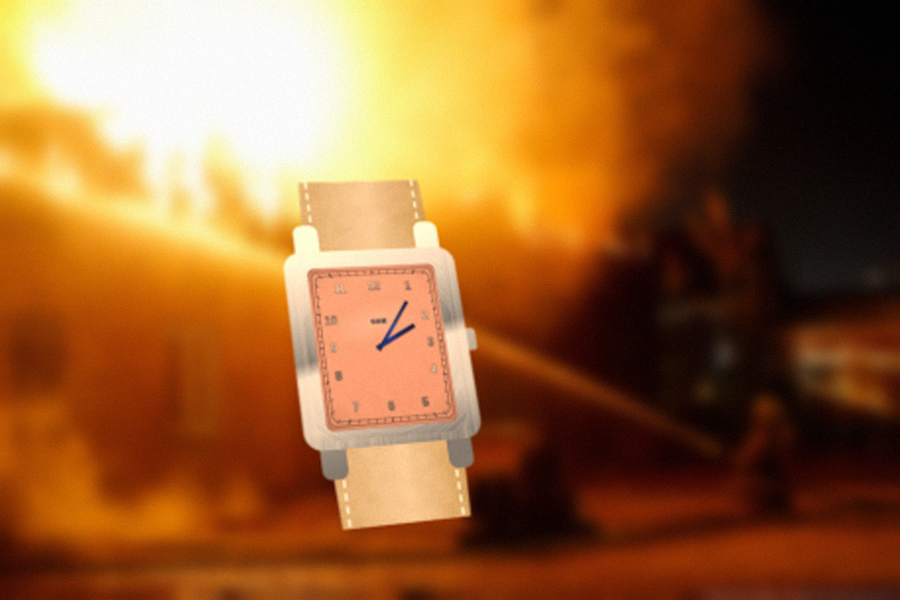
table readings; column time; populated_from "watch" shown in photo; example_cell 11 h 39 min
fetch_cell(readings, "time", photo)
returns 2 h 06 min
